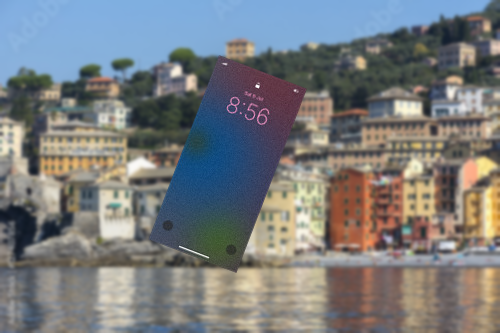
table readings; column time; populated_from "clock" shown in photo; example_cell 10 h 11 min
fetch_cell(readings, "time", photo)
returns 8 h 56 min
